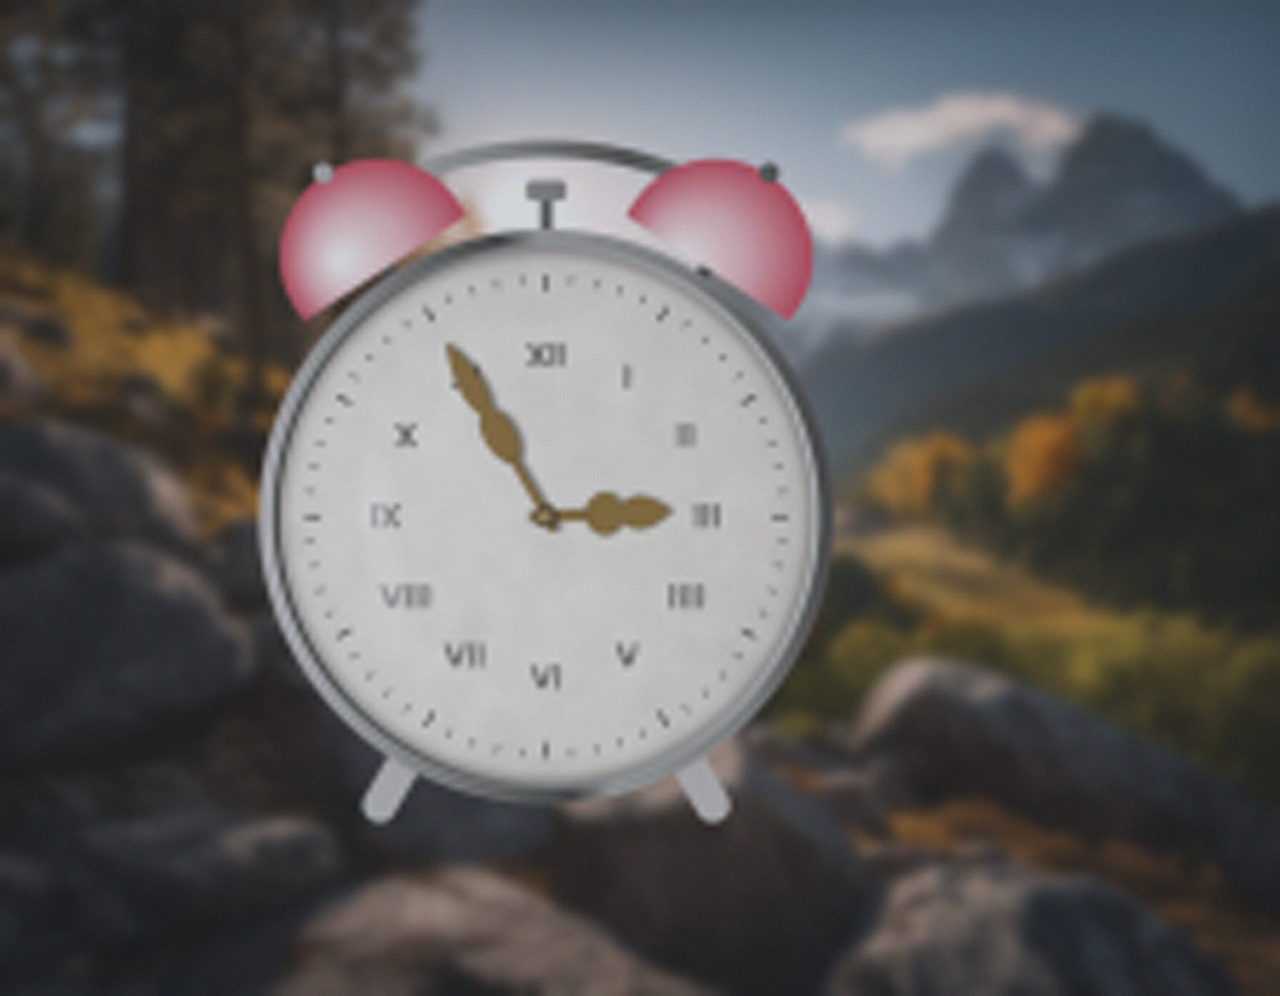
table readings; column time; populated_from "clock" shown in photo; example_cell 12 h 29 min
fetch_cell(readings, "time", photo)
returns 2 h 55 min
